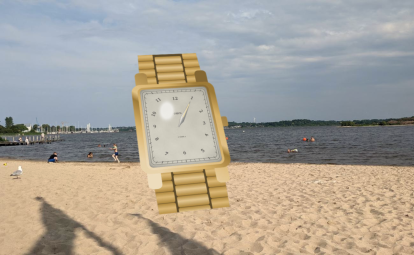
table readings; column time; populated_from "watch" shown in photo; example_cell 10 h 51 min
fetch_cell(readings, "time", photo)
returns 1 h 05 min
